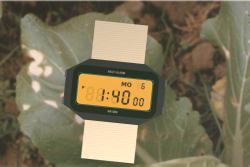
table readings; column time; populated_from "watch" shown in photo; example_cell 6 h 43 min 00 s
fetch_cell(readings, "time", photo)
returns 1 h 40 min 00 s
